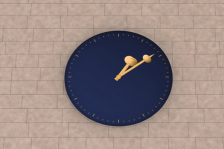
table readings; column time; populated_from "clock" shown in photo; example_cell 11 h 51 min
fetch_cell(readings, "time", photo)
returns 1 h 09 min
